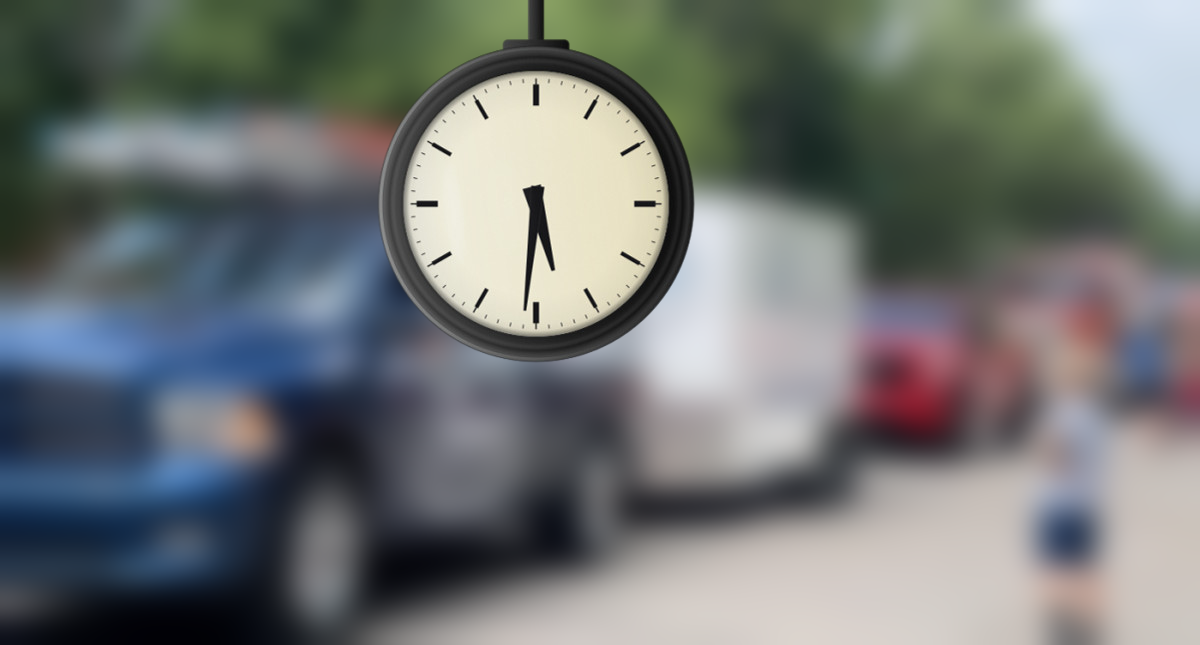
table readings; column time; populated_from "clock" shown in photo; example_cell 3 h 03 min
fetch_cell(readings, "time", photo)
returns 5 h 31 min
